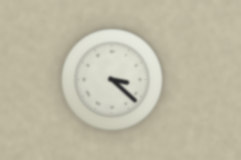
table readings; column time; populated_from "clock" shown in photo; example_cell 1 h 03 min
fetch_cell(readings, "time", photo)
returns 3 h 22 min
